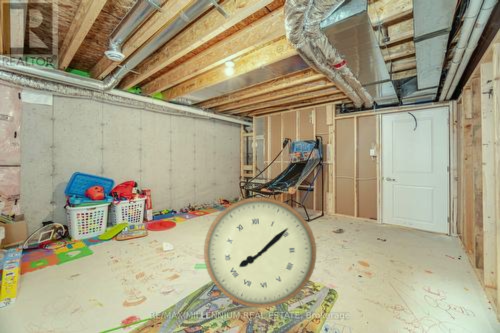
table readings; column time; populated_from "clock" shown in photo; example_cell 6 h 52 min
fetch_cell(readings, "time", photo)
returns 8 h 09 min
